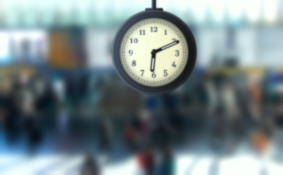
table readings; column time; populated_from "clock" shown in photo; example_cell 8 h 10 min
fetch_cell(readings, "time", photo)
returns 6 h 11 min
